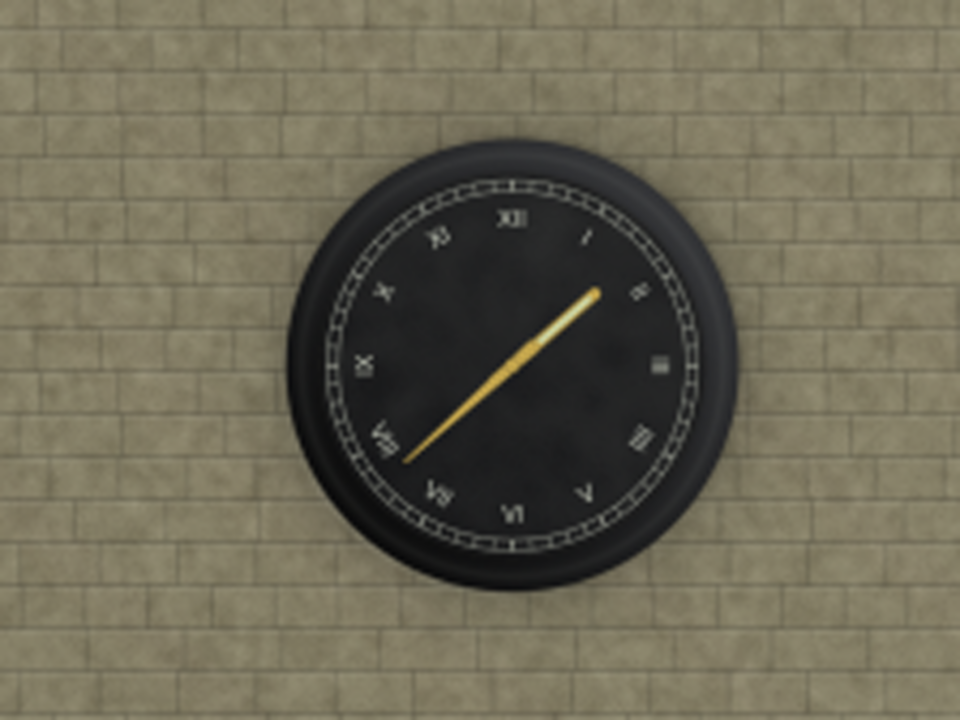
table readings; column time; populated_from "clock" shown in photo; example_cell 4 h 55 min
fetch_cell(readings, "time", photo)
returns 1 h 38 min
